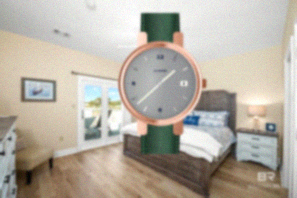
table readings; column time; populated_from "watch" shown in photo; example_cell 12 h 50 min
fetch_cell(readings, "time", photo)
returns 1 h 38 min
